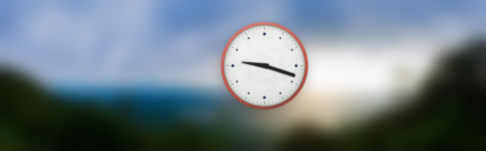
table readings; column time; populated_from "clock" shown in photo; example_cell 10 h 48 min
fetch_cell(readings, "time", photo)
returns 9 h 18 min
